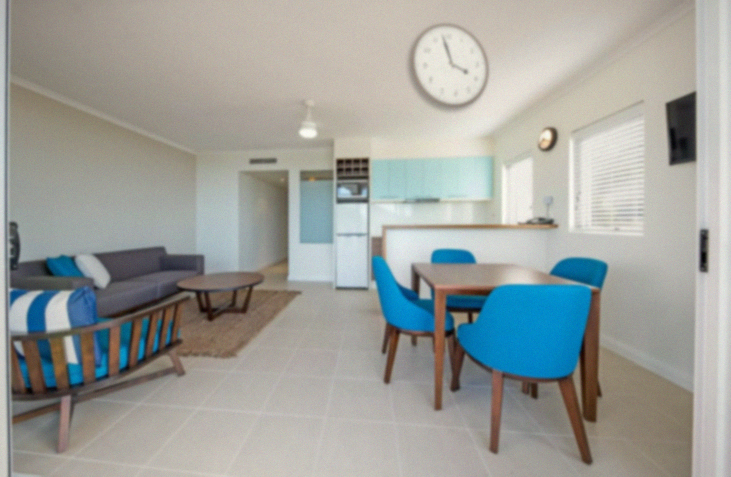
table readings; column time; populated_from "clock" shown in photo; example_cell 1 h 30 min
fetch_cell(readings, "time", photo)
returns 3 h 58 min
